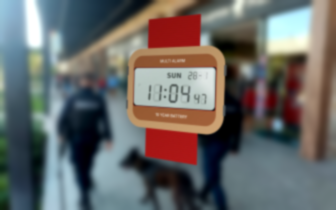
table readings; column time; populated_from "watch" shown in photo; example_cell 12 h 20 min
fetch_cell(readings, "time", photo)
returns 11 h 04 min
